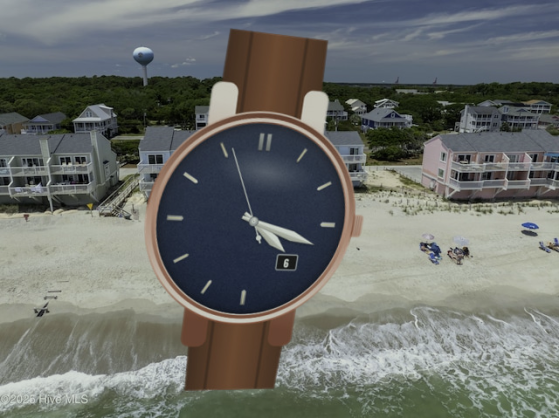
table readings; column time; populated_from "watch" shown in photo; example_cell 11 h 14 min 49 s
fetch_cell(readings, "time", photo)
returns 4 h 17 min 56 s
